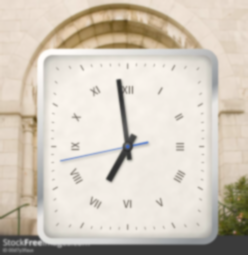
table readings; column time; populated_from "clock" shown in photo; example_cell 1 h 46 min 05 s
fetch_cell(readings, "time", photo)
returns 6 h 58 min 43 s
